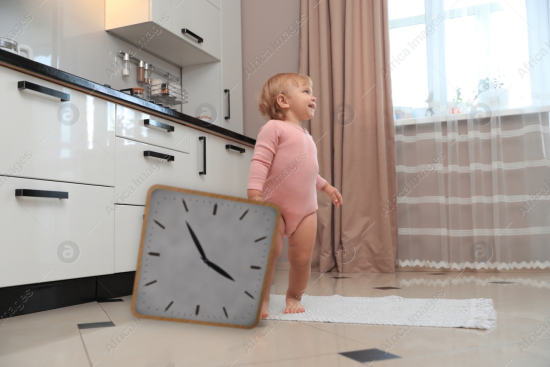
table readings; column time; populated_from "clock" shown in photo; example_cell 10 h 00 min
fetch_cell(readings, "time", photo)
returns 3 h 54 min
